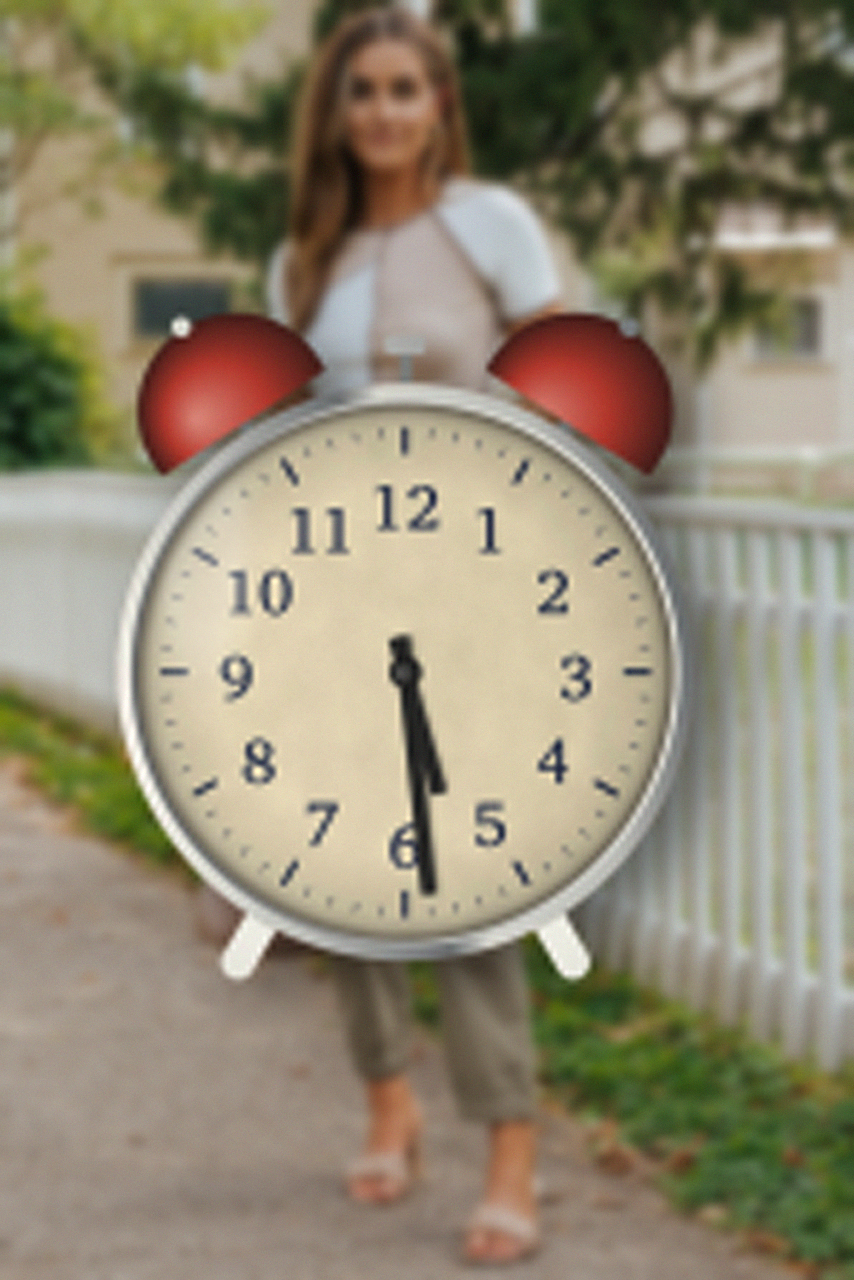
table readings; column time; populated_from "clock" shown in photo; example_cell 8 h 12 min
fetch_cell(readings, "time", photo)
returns 5 h 29 min
